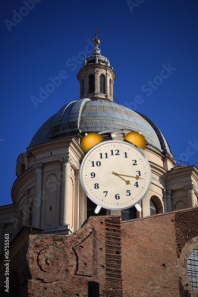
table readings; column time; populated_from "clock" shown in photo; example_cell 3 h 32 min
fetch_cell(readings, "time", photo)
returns 4 h 17 min
